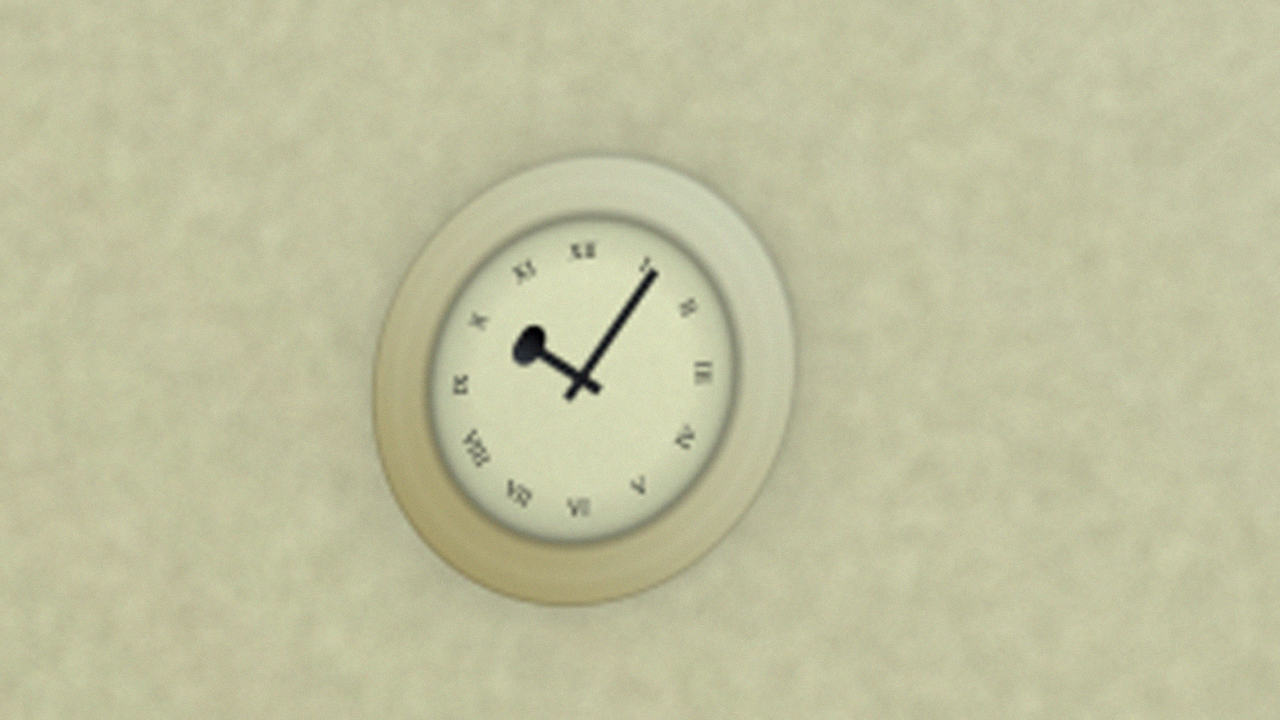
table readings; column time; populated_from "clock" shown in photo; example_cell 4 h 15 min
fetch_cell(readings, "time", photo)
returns 10 h 06 min
